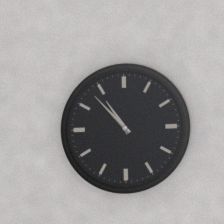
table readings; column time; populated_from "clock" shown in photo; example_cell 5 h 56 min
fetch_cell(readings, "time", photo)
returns 10 h 53 min
